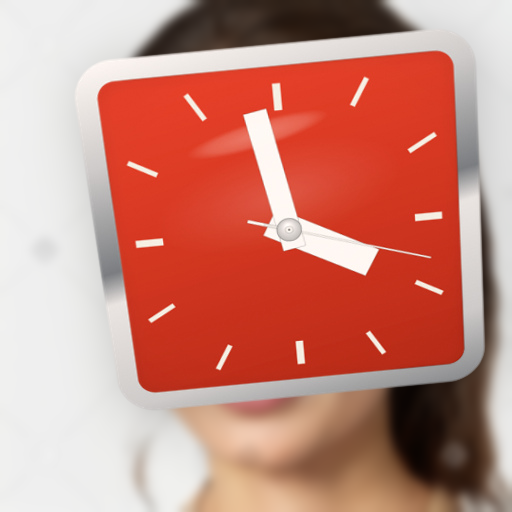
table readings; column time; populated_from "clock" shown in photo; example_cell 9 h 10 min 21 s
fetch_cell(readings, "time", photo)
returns 3 h 58 min 18 s
